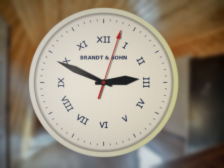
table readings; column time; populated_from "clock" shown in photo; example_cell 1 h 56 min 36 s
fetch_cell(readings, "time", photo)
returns 2 h 49 min 03 s
